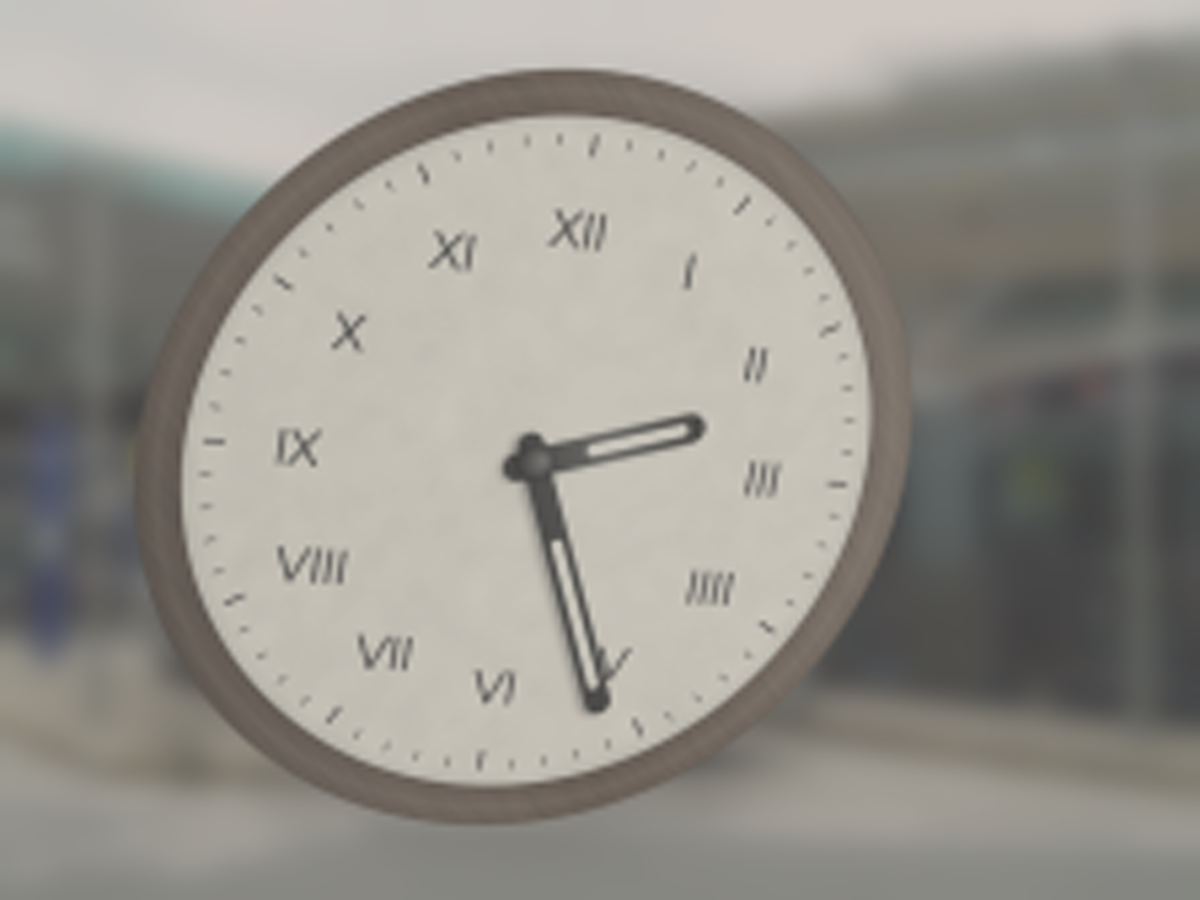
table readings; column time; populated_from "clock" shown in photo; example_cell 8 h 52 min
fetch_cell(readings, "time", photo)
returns 2 h 26 min
